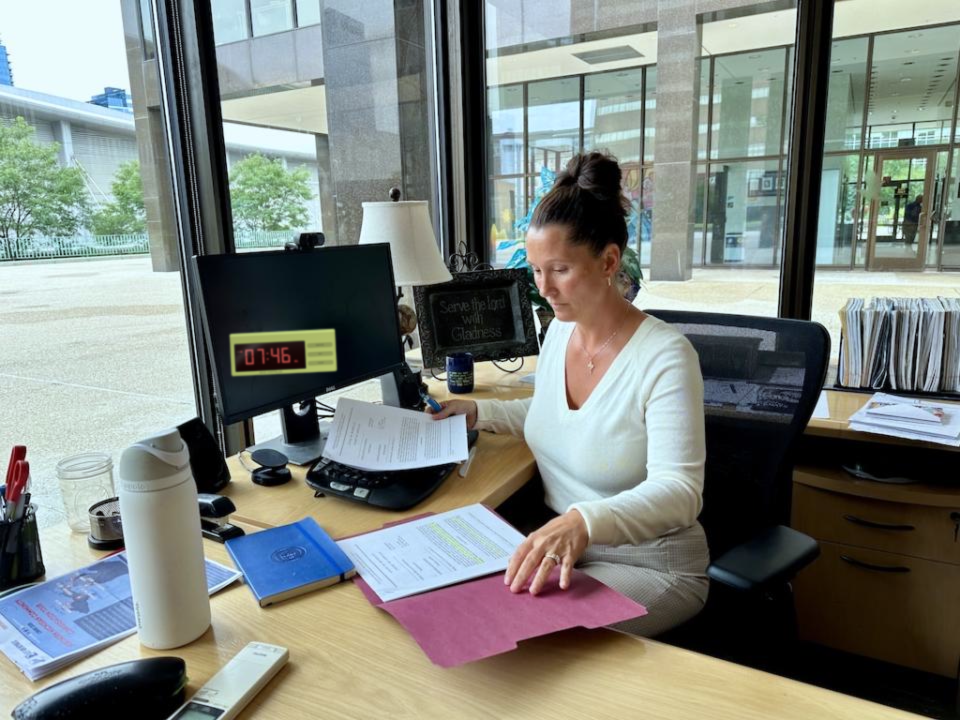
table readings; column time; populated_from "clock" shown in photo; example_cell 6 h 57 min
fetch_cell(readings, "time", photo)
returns 7 h 46 min
